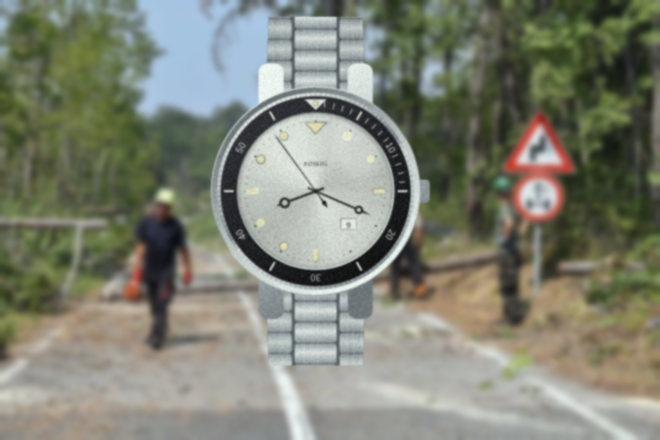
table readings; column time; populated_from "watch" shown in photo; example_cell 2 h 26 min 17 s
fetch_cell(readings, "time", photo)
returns 8 h 18 min 54 s
